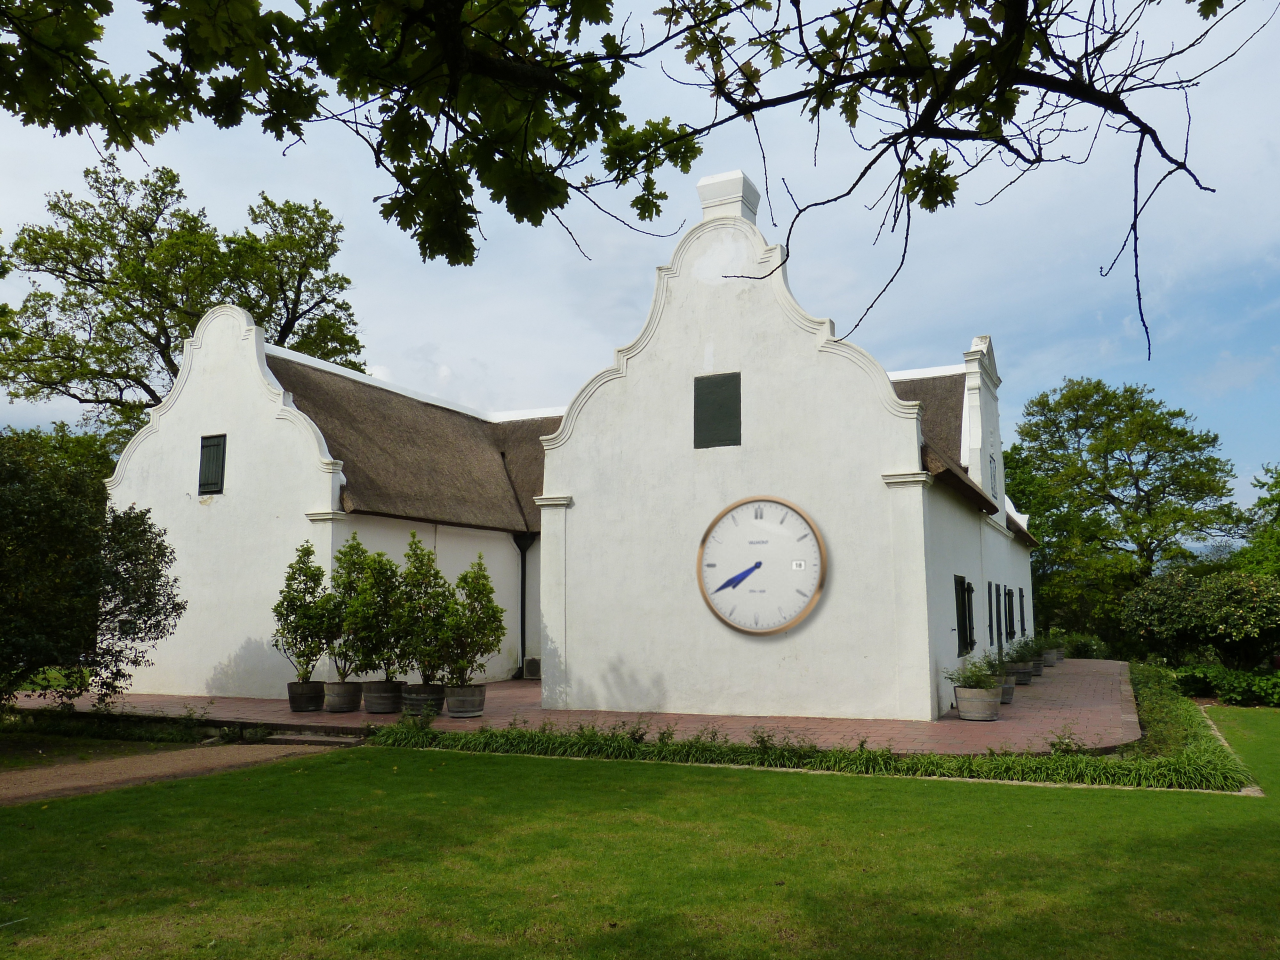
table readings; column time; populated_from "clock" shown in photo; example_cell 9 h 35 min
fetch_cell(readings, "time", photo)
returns 7 h 40 min
